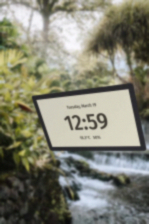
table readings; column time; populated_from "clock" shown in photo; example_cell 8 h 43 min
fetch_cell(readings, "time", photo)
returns 12 h 59 min
